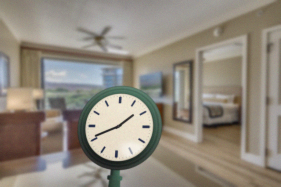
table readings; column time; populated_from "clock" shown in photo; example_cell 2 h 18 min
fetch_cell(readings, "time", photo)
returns 1 h 41 min
